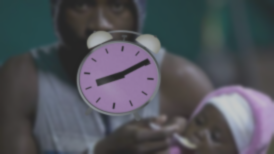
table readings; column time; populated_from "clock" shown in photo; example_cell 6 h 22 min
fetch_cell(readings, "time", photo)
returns 8 h 09 min
